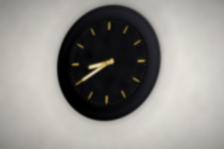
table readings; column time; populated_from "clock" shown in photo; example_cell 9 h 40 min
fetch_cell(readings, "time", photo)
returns 8 h 40 min
